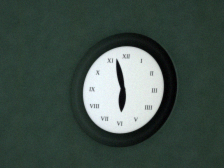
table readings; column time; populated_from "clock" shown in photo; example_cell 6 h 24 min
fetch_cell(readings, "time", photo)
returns 5 h 57 min
